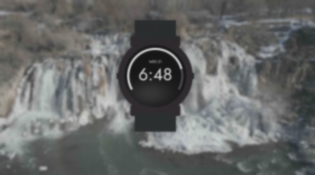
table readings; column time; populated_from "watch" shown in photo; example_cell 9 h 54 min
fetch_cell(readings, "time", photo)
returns 6 h 48 min
